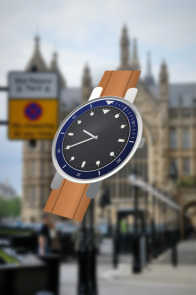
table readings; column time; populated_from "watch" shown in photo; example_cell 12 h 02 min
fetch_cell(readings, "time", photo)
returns 9 h 40 min
